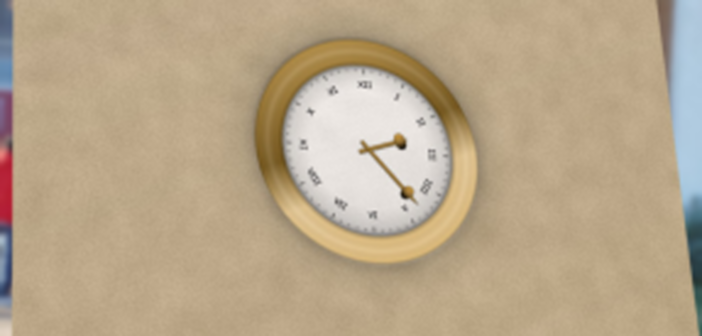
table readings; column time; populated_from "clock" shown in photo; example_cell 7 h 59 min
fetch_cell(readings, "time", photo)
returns 2 h 23 min
